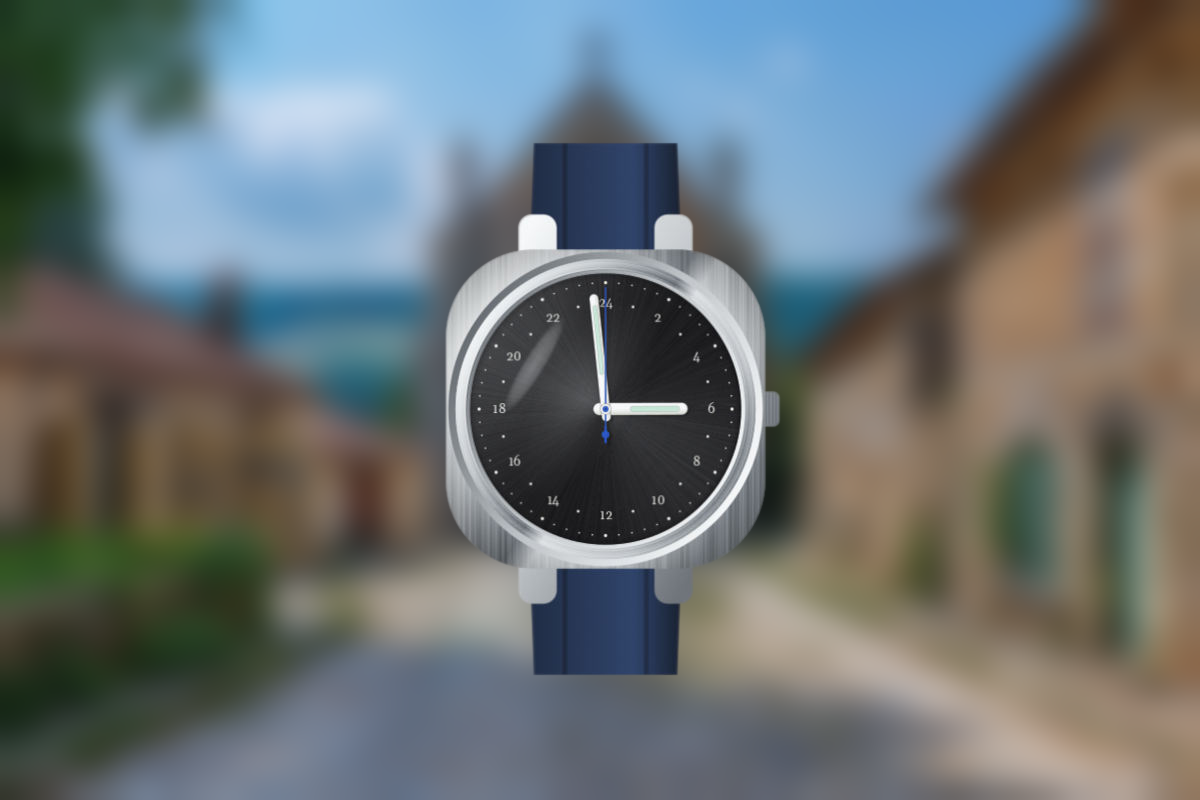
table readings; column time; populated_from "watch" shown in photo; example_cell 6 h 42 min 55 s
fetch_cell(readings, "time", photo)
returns 5 h 59 min 00 s
